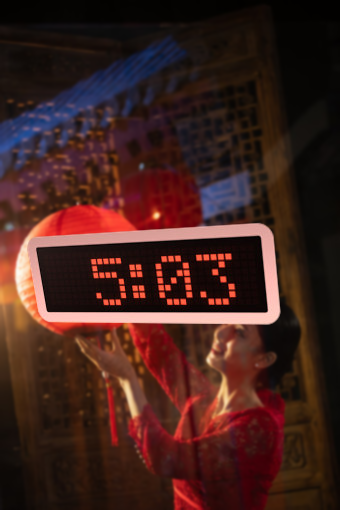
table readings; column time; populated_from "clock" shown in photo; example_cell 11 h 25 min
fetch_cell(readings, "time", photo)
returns 5 h 03 min
